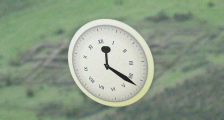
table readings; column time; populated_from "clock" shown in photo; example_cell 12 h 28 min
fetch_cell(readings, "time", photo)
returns 12 h 22 min
